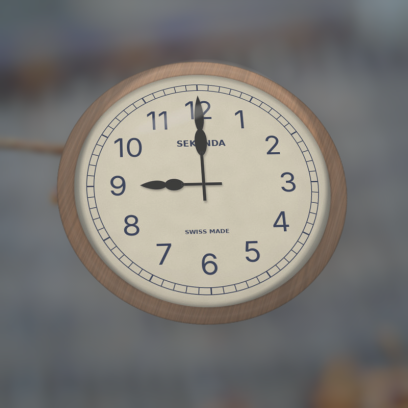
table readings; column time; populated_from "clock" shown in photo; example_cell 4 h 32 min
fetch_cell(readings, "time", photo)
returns 9 h 00 min
